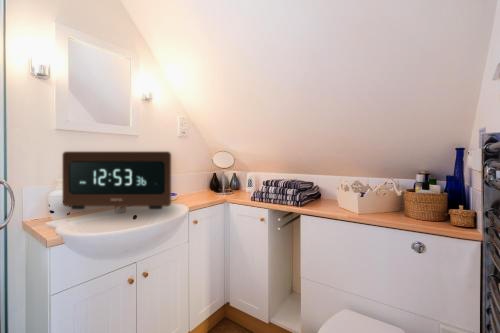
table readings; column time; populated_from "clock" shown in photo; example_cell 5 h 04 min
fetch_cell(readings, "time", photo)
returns 12 h 53 min
